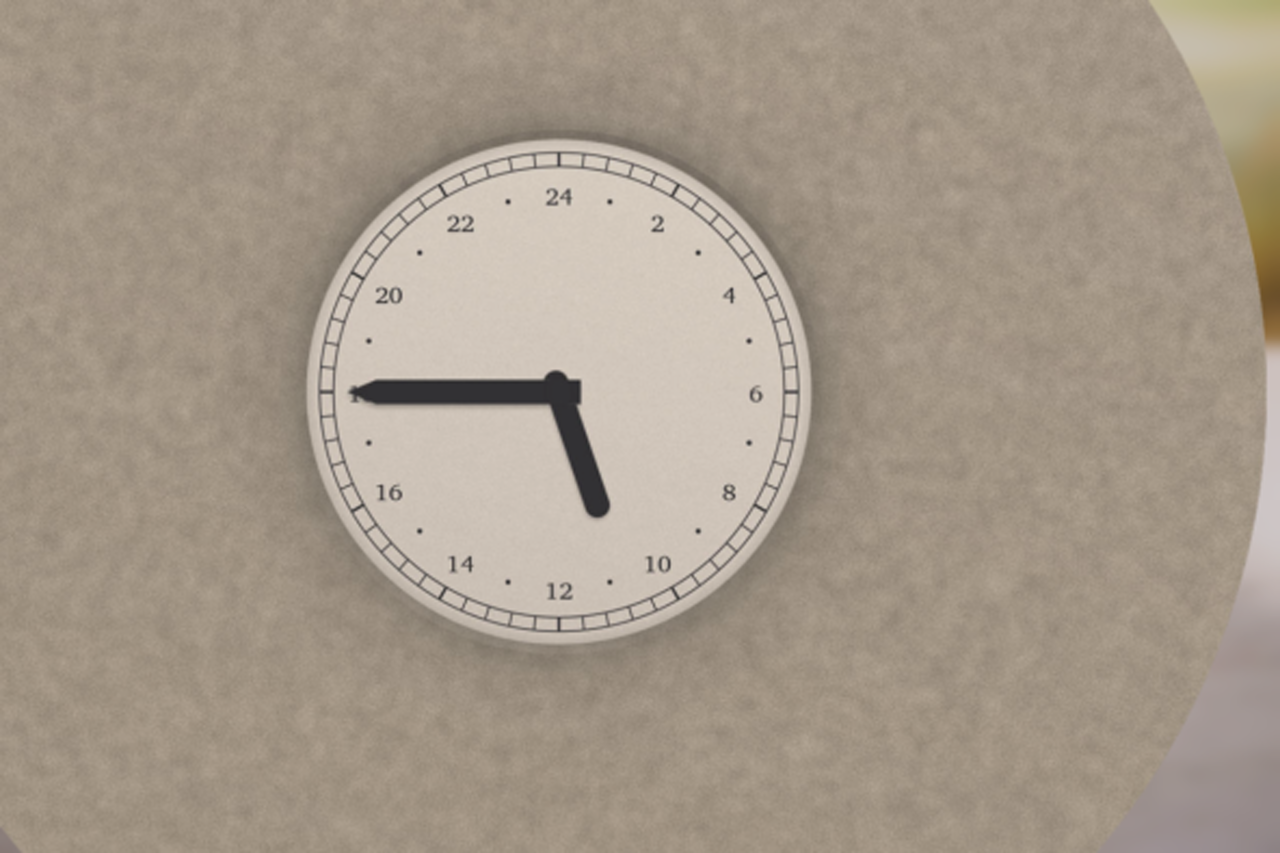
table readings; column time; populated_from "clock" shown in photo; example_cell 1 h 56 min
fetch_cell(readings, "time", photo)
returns 10 h 45 min
